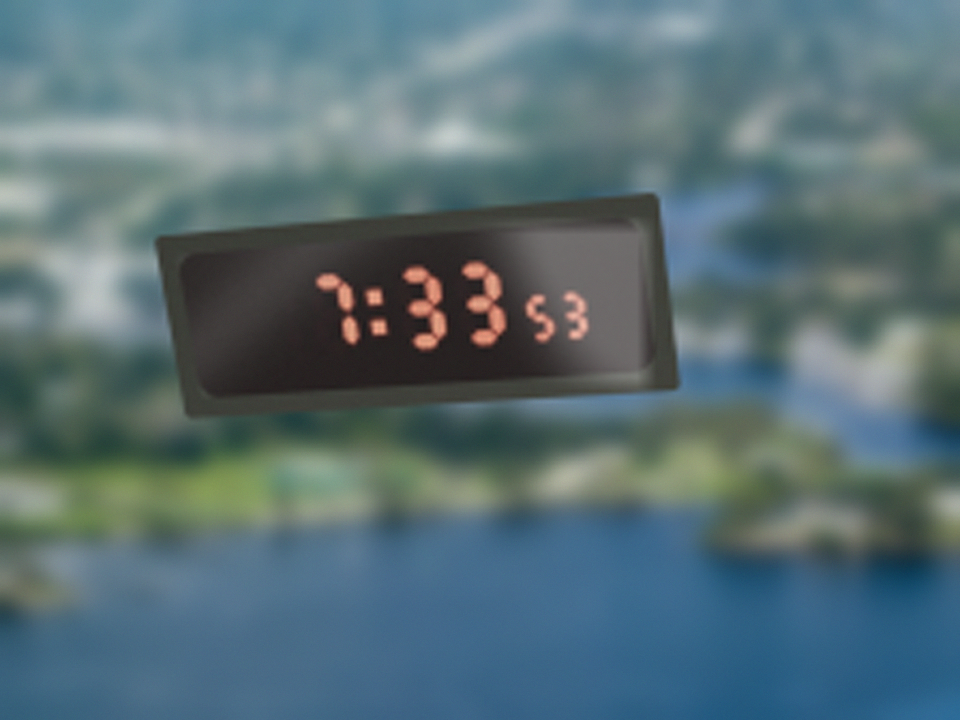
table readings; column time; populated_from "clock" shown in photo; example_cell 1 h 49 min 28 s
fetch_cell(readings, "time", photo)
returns 7 h 33 min 53 s
